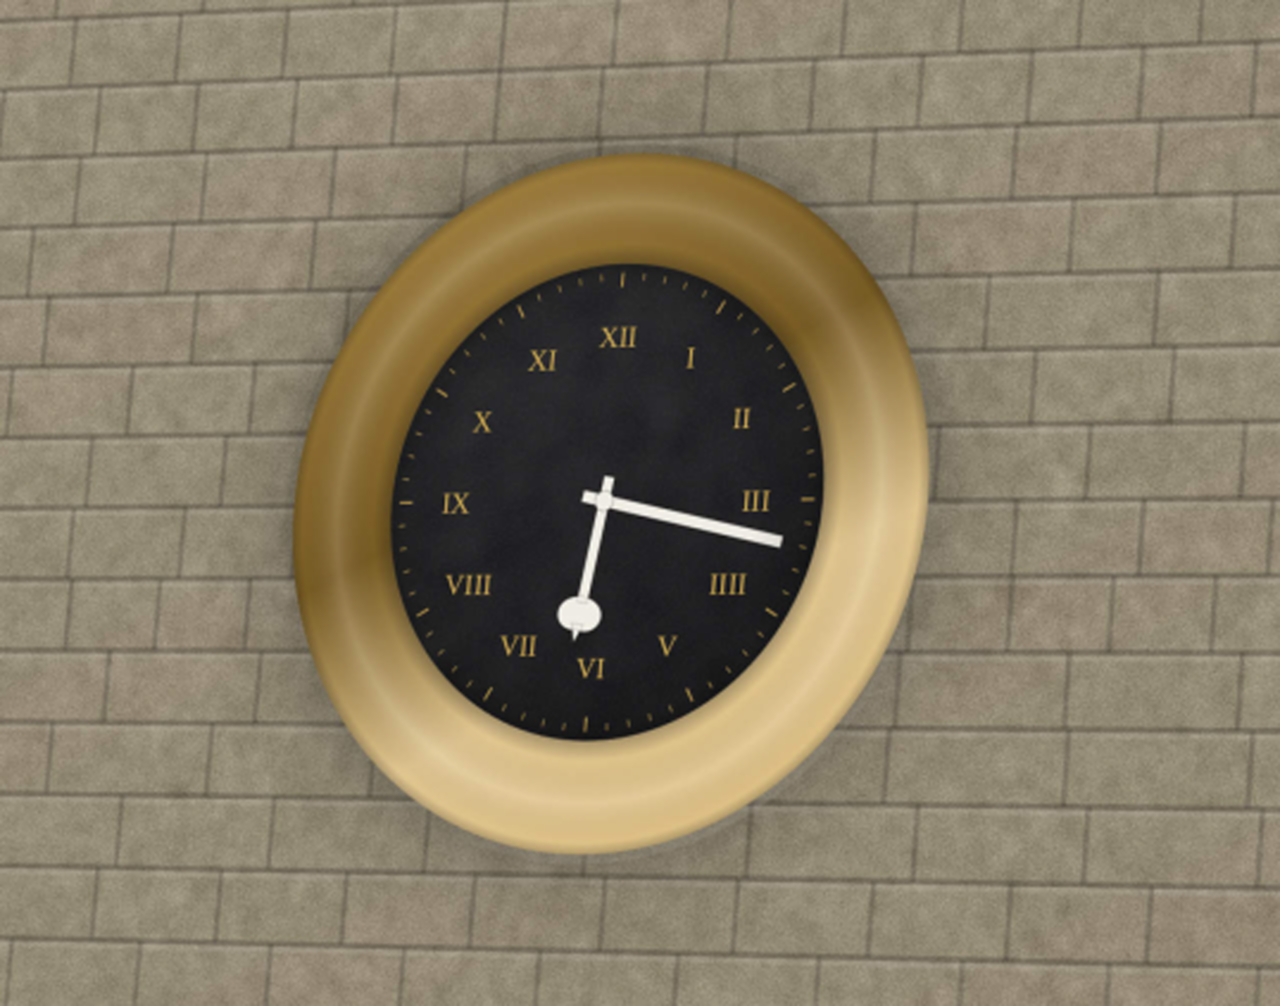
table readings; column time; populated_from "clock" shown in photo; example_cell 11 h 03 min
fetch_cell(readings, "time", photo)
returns 6 h 17 min
